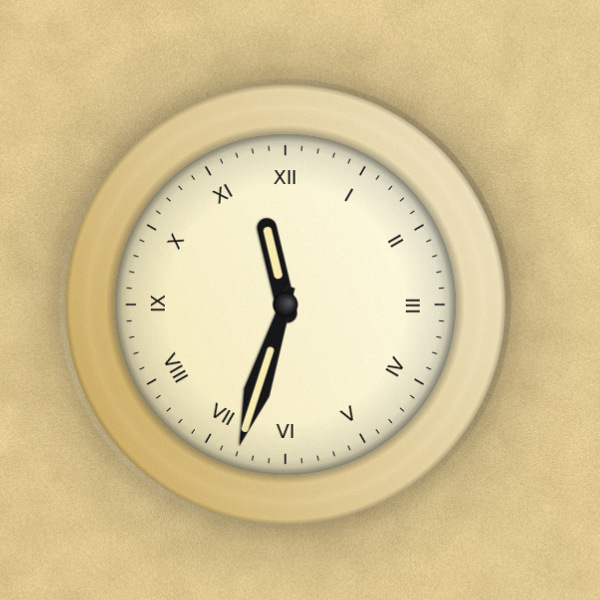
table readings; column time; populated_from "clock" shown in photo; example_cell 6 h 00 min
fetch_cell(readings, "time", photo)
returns 11 h 33 min
